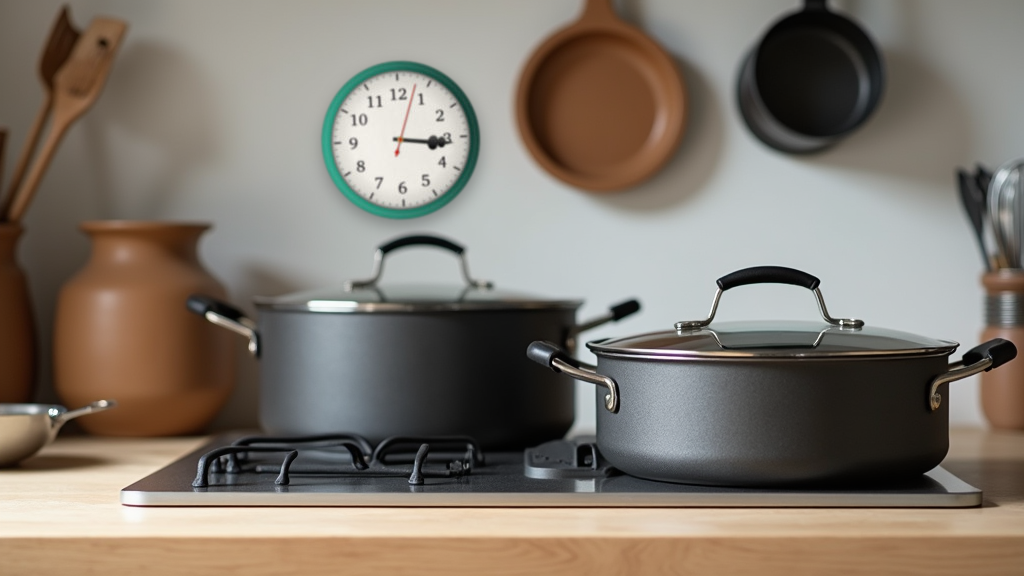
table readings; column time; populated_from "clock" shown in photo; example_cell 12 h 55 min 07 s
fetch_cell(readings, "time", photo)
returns 3 h 16 min 03 s
